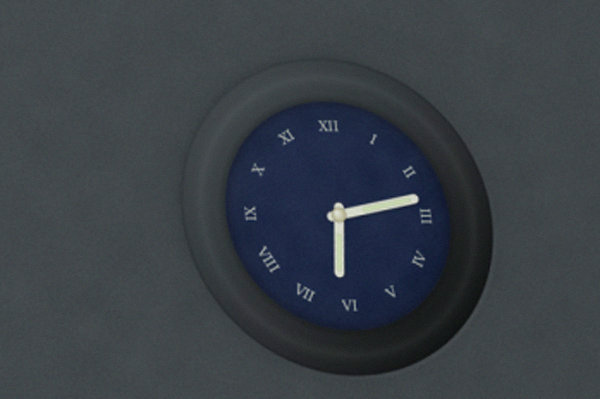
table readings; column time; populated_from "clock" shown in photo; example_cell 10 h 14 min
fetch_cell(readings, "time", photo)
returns 6 h 13 min
